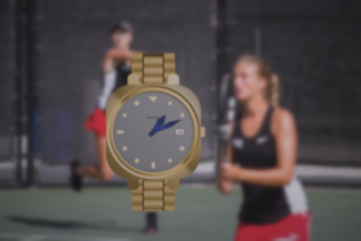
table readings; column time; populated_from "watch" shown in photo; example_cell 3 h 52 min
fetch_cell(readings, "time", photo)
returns 1 h 11 min
